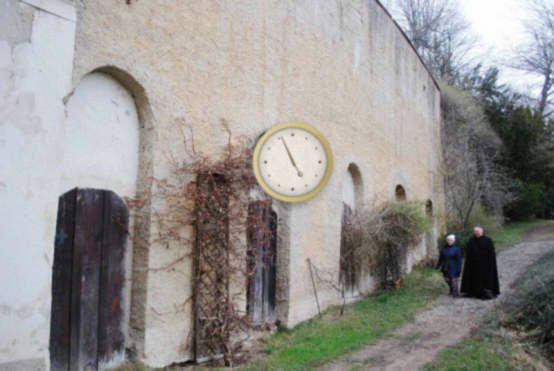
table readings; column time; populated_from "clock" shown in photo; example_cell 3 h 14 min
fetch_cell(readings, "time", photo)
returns 4 h 56 min
